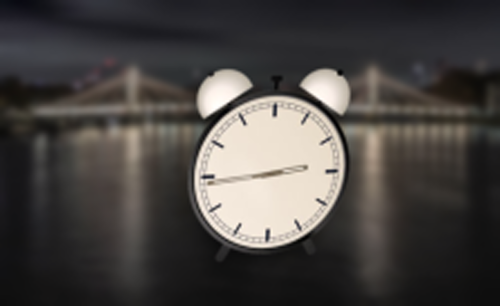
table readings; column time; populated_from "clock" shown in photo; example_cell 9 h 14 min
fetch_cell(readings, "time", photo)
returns 2 h 44 min
